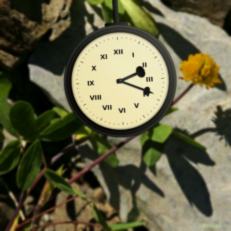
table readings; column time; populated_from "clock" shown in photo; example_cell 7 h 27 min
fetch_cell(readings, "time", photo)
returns 2 h 19 min
